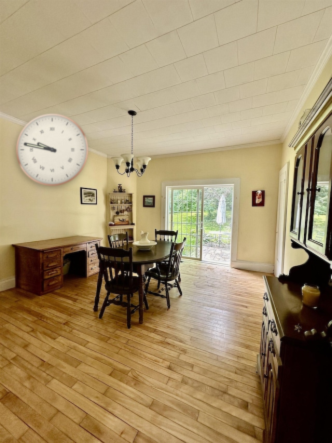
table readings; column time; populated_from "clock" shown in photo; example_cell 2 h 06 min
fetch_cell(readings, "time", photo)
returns 9 h 47 min
